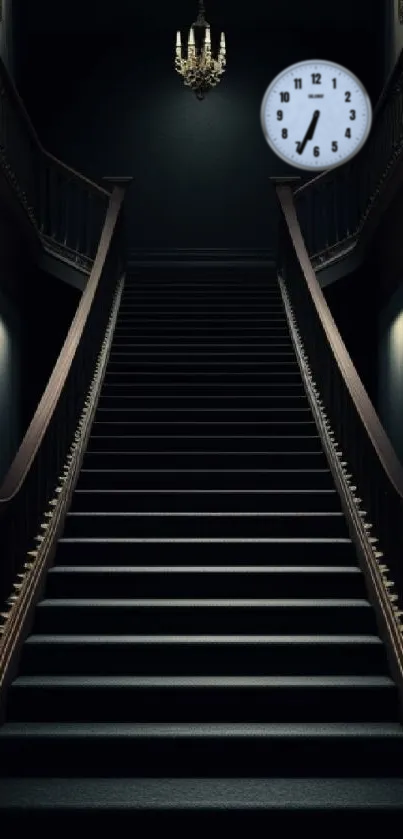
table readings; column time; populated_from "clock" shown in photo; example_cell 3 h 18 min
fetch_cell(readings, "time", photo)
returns 6 h 34 min
